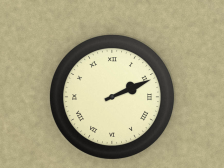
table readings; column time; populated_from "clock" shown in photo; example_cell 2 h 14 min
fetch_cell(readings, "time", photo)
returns 2 h 11 min
